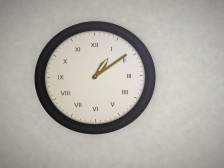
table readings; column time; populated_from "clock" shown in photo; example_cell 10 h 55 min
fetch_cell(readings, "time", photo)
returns 1 h 09 min
